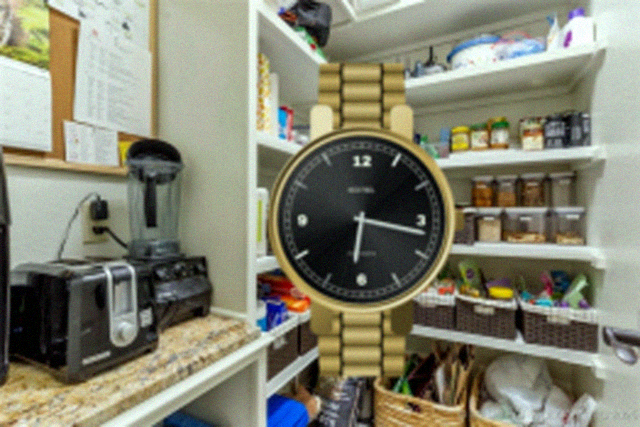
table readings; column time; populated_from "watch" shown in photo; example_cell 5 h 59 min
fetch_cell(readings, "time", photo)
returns 6 h 17 min
